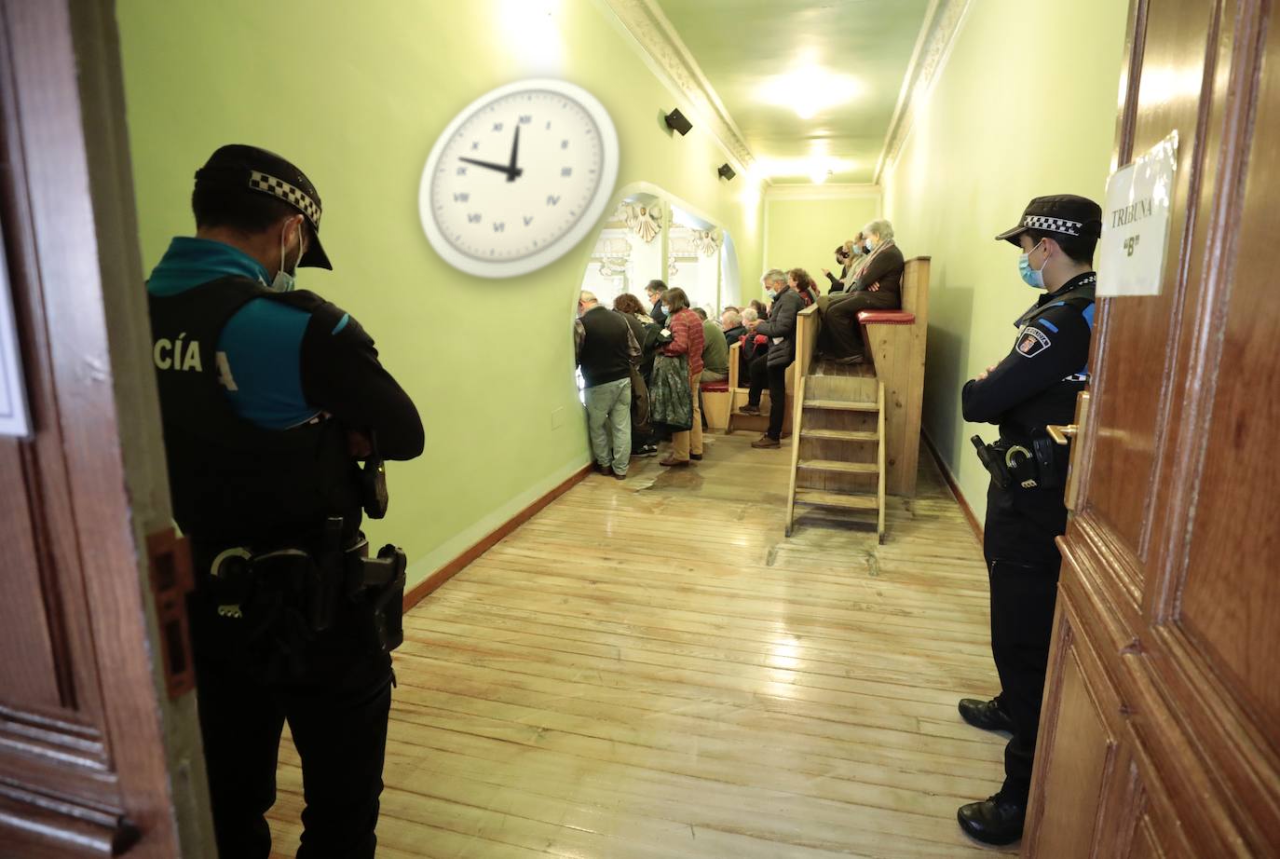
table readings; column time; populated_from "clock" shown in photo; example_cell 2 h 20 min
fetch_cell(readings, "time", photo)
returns 11 h 47 min
